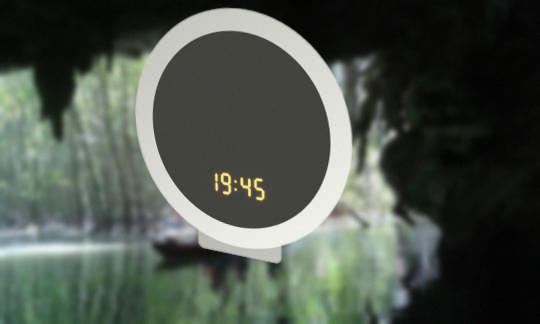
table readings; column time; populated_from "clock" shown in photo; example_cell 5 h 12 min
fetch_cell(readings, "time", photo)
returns 19 h 45 min
